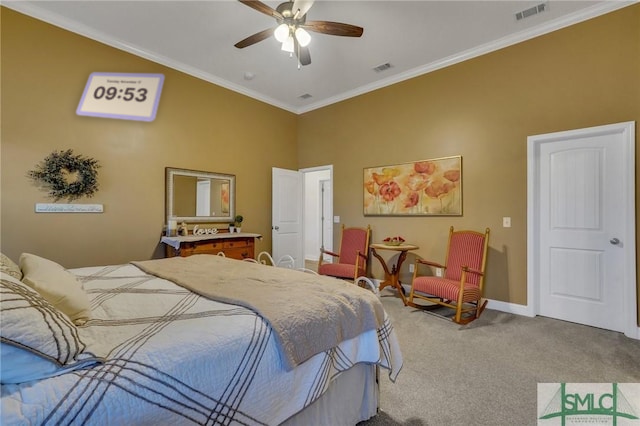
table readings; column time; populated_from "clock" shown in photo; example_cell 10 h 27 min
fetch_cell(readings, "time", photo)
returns 9 h 53 min
